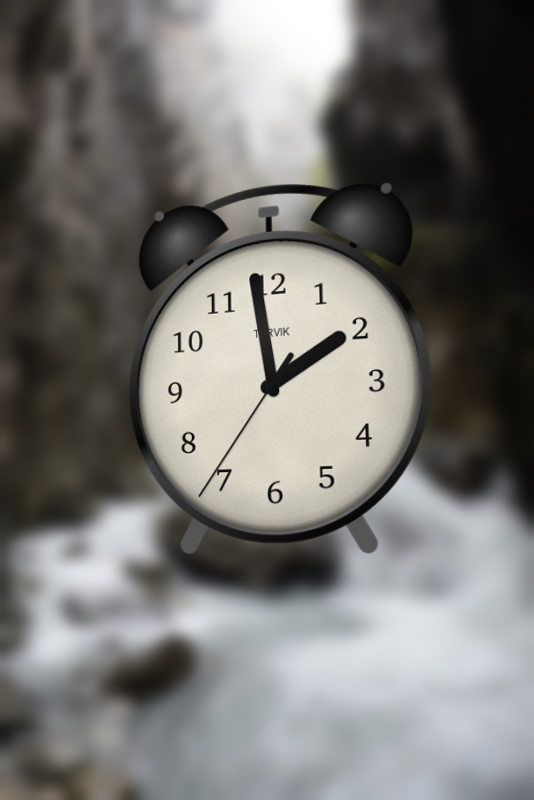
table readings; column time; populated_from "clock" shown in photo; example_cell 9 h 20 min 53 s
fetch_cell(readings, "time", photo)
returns 1 h 58 min 36 s
